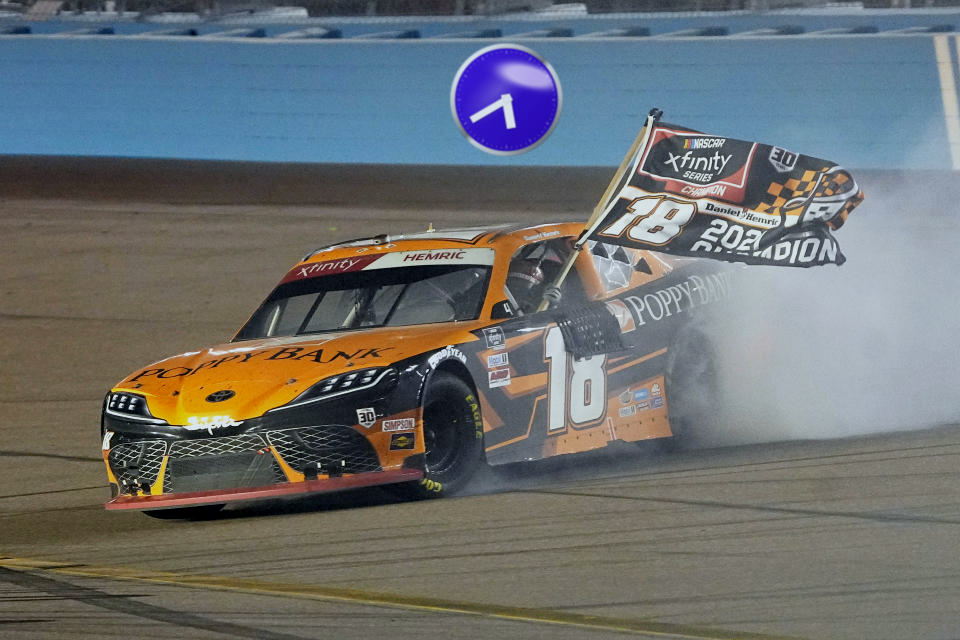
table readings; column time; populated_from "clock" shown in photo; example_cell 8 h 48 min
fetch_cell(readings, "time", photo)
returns 5 h 40 min
